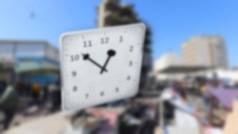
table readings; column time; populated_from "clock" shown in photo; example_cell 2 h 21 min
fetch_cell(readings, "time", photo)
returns 12 h 52 min
